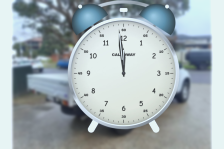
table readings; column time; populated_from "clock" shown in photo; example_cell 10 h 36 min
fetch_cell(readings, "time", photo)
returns 11 h 59 min
